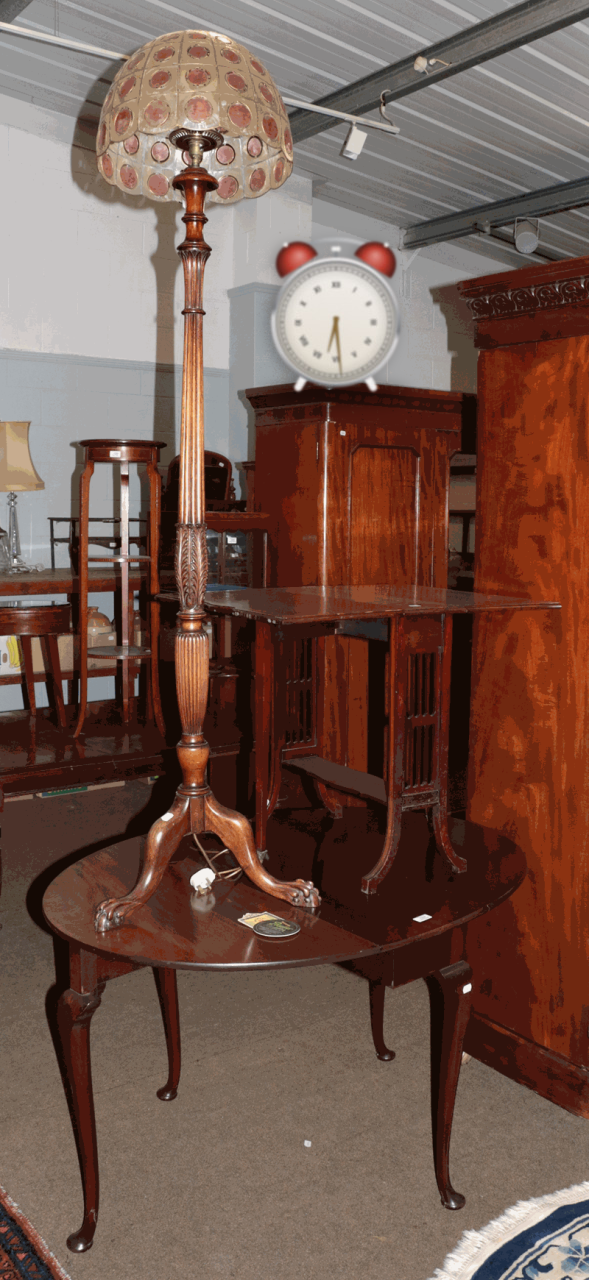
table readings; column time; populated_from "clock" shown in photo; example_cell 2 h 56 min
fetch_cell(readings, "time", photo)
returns 6 h 29 min
